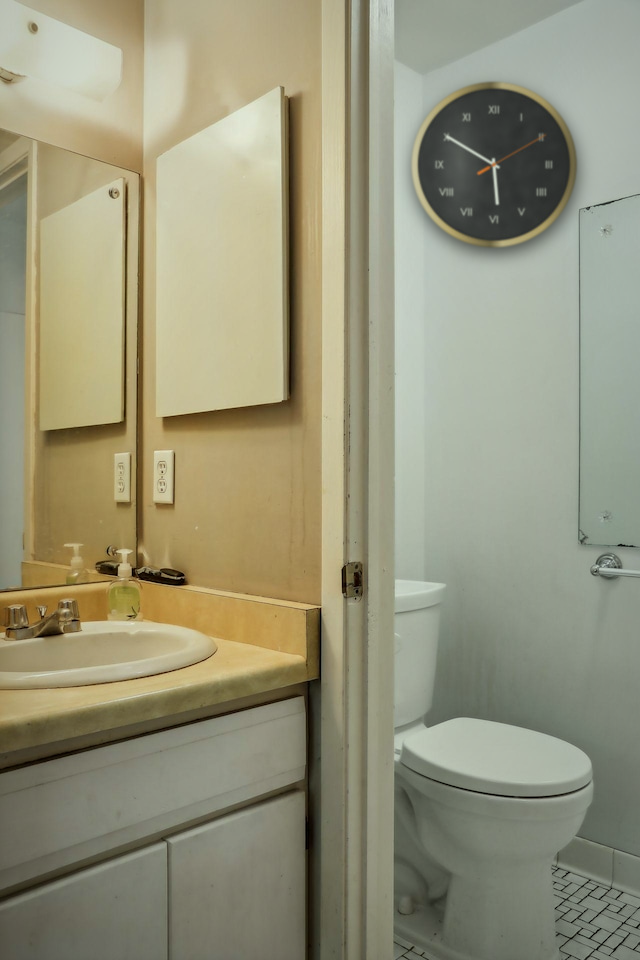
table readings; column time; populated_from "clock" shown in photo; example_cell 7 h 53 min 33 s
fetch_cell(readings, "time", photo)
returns 5 h 50 min 10 s
